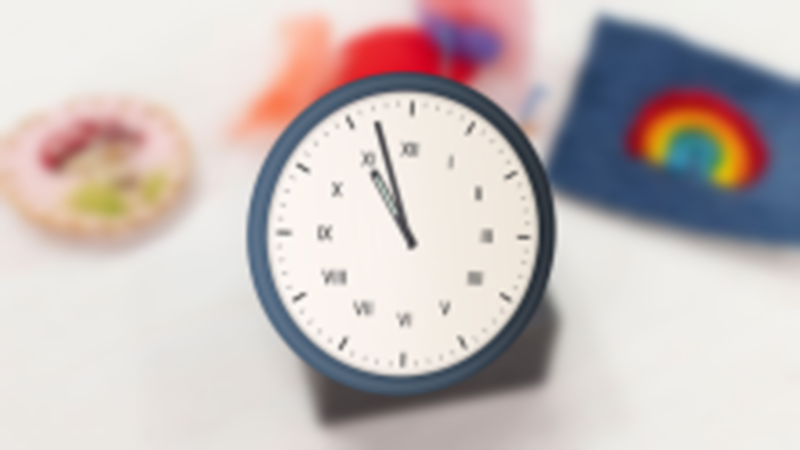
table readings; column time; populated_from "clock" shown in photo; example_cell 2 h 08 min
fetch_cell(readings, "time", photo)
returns 10 h 57 min
